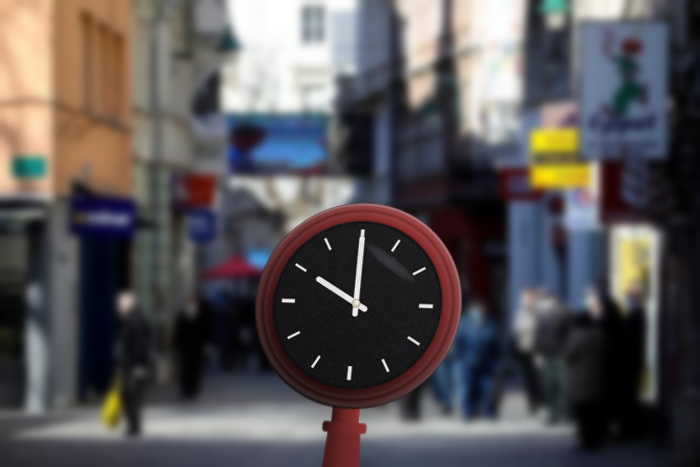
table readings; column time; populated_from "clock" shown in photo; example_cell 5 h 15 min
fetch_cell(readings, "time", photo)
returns 10 h 00 min
